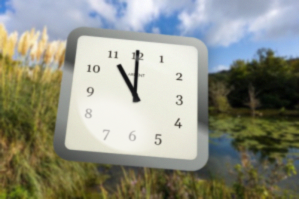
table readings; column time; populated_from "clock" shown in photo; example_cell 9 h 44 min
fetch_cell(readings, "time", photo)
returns 11 h 00 min
